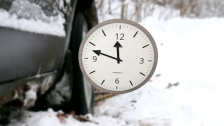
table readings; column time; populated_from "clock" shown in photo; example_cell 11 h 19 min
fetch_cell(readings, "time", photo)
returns 11 h 48 min
